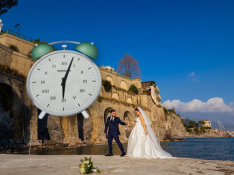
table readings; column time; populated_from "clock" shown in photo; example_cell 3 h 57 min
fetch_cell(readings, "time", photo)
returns 6 h 03 min
